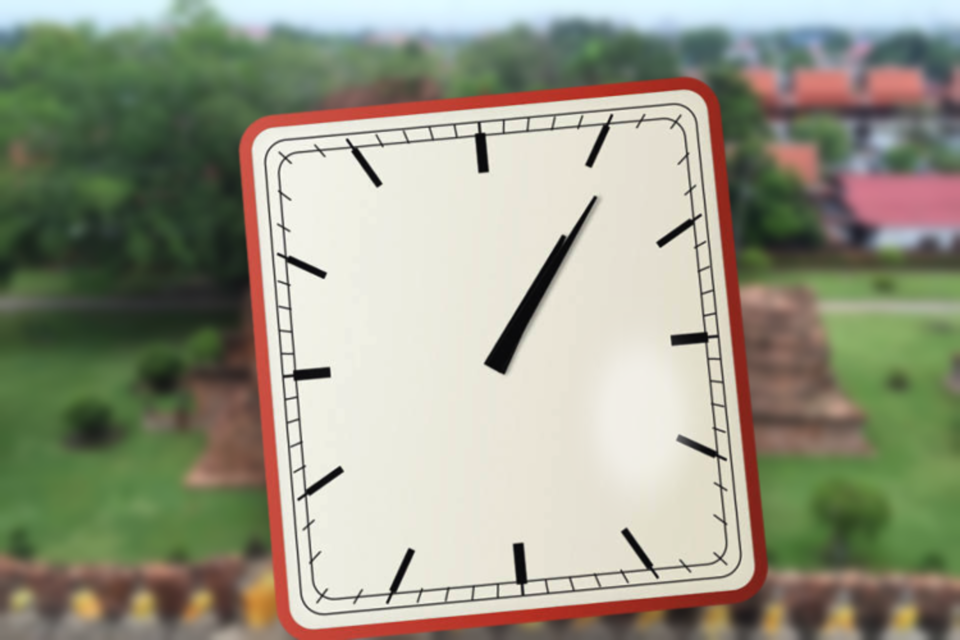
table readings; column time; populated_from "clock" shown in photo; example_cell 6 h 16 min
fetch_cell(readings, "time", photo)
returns 1 h 06 min
